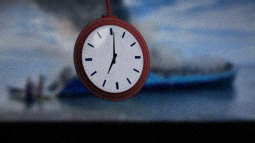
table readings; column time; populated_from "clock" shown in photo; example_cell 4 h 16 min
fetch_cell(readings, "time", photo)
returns 7 h 01 min
